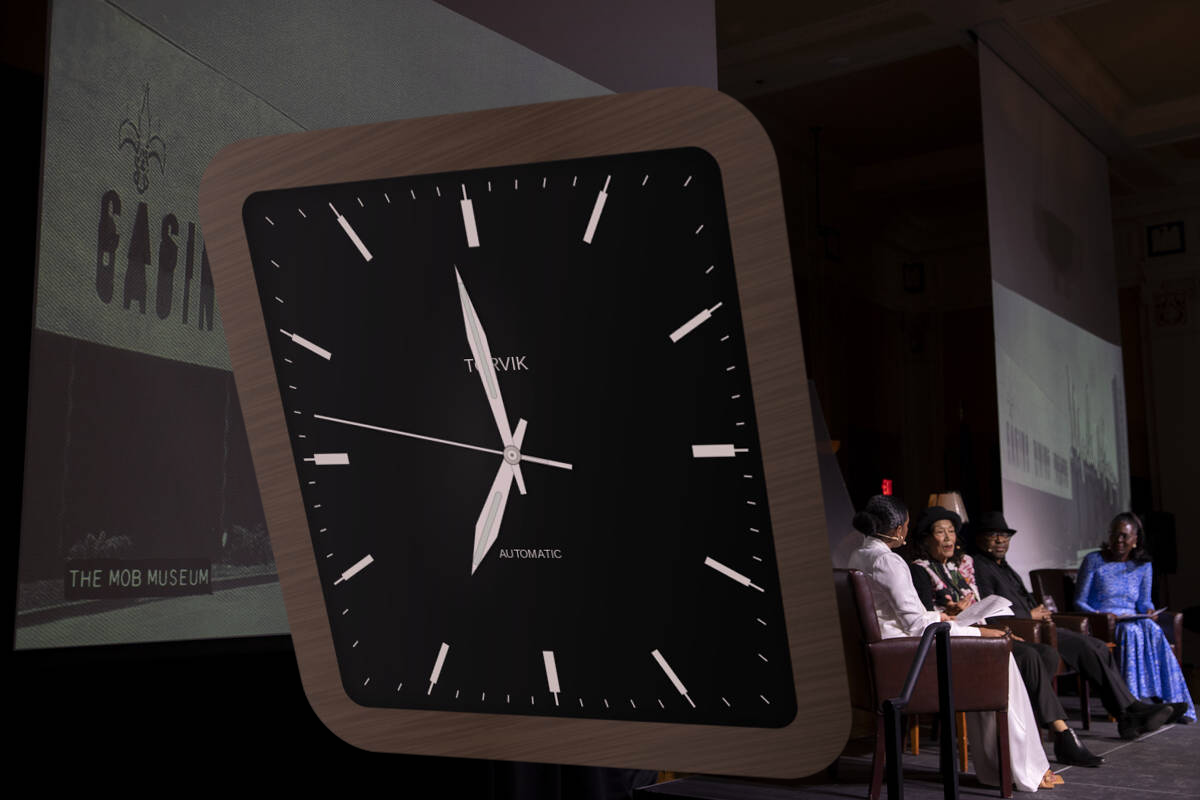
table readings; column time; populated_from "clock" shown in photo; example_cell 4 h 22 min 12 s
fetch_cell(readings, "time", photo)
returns 6 h 58 min 47 s
